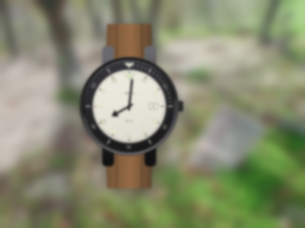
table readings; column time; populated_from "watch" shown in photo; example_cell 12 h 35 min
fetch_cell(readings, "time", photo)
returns 8 h 01 min
